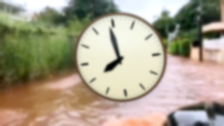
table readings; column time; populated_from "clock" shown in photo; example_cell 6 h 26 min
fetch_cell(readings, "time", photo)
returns 7 h 59 min
